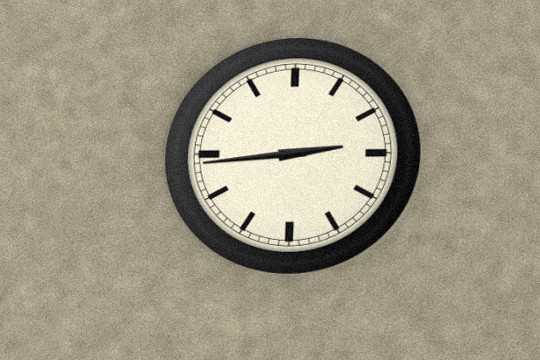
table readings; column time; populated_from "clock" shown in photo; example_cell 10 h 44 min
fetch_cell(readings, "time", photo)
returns 2 h 44 min
